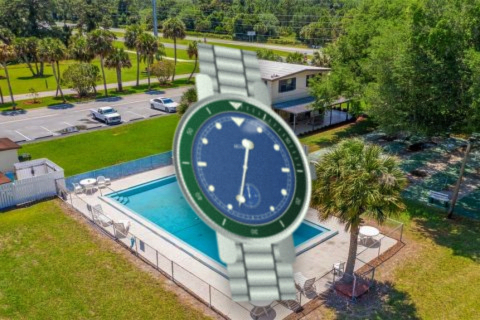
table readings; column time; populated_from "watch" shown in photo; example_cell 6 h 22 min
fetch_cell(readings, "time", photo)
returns 12 h 33 min
